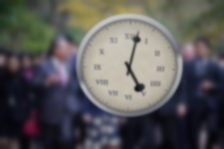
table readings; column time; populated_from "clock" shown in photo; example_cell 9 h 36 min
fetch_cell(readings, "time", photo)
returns 5 h 02 min
